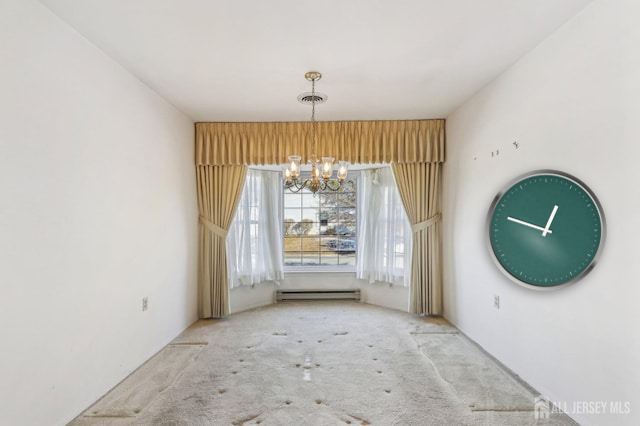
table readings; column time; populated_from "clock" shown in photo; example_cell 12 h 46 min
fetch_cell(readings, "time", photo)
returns 12 h 48 min
